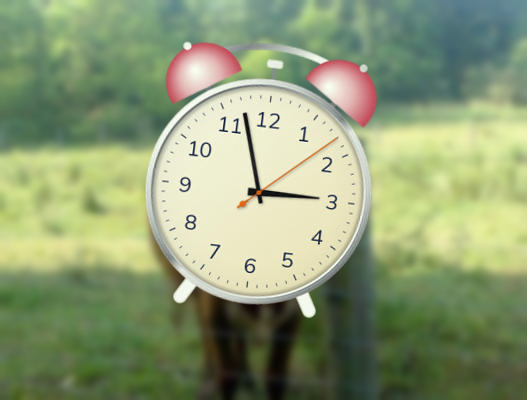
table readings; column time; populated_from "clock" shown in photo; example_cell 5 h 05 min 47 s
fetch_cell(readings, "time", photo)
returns 2 h 57 min 08 s
